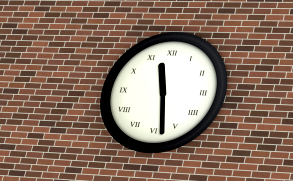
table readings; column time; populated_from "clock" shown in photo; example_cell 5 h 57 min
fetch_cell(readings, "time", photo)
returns 11 h 28 min
